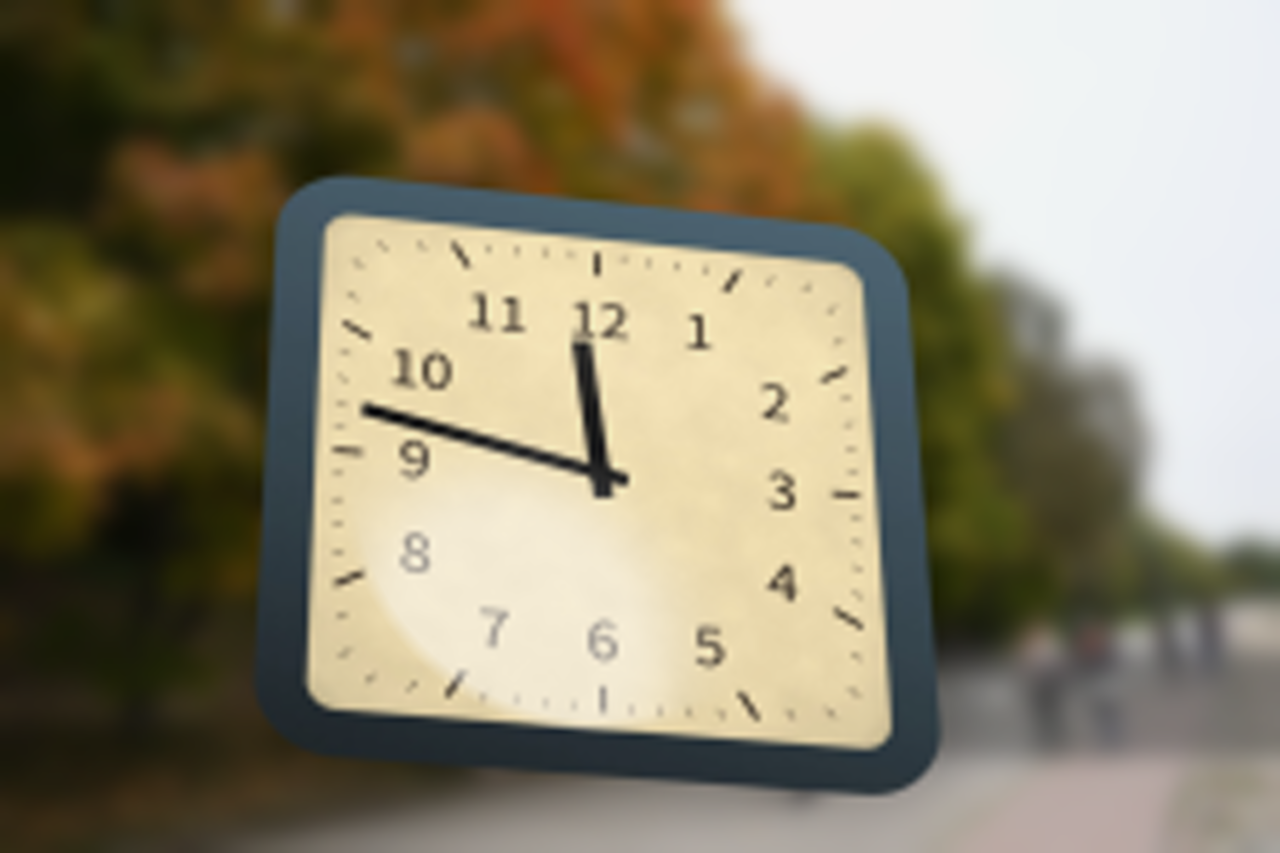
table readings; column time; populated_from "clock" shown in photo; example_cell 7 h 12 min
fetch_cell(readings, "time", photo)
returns 11 h 47 min
